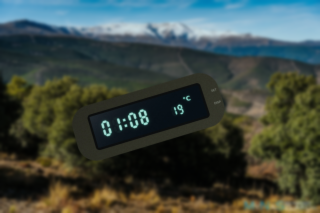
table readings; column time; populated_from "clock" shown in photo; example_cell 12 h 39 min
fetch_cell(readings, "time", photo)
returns 1 h 08 min
